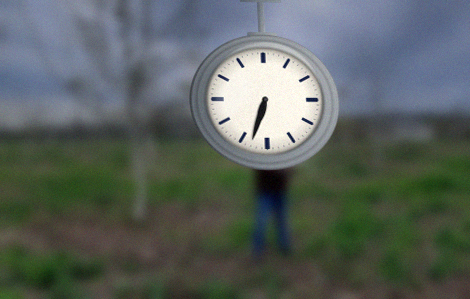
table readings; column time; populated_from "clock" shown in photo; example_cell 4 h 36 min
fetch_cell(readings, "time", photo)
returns 6 h 33 min
